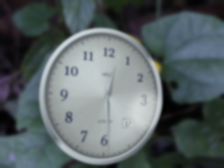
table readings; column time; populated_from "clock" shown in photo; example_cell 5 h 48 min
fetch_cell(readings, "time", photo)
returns 12 h 29 min
